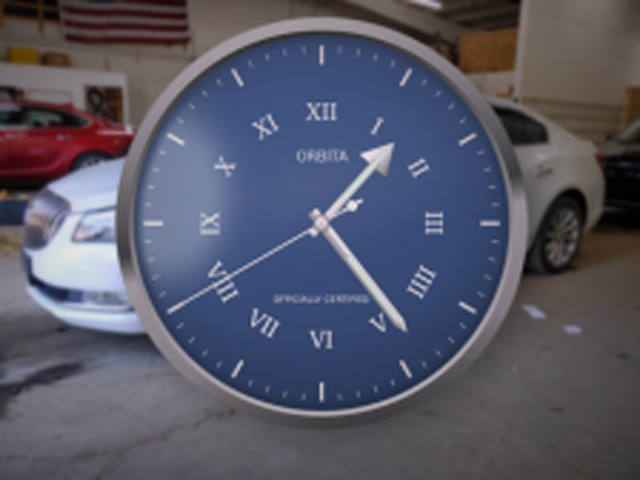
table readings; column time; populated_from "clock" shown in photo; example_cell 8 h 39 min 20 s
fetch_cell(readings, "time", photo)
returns 1 h 23 min 40 s
